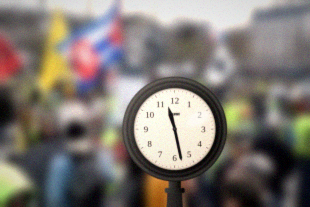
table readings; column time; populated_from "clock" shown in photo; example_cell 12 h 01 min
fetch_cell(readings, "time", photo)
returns 11 h 28 min
